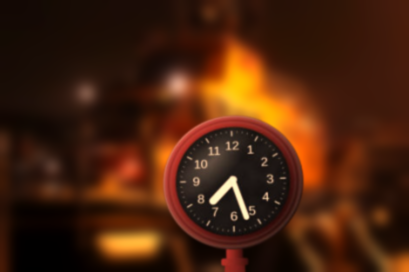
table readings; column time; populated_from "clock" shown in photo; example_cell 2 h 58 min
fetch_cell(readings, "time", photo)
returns 7 h 27 min
